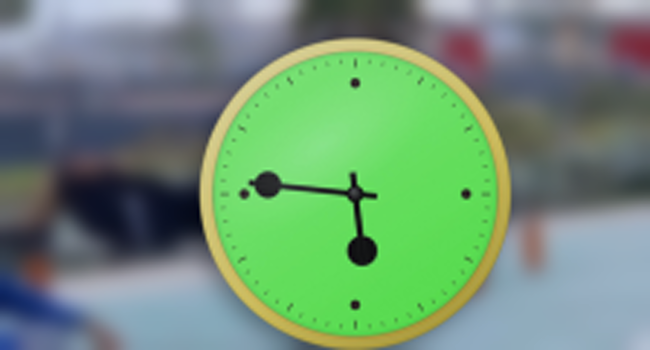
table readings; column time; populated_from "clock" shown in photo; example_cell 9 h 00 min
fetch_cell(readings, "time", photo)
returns 5 h 46 min
